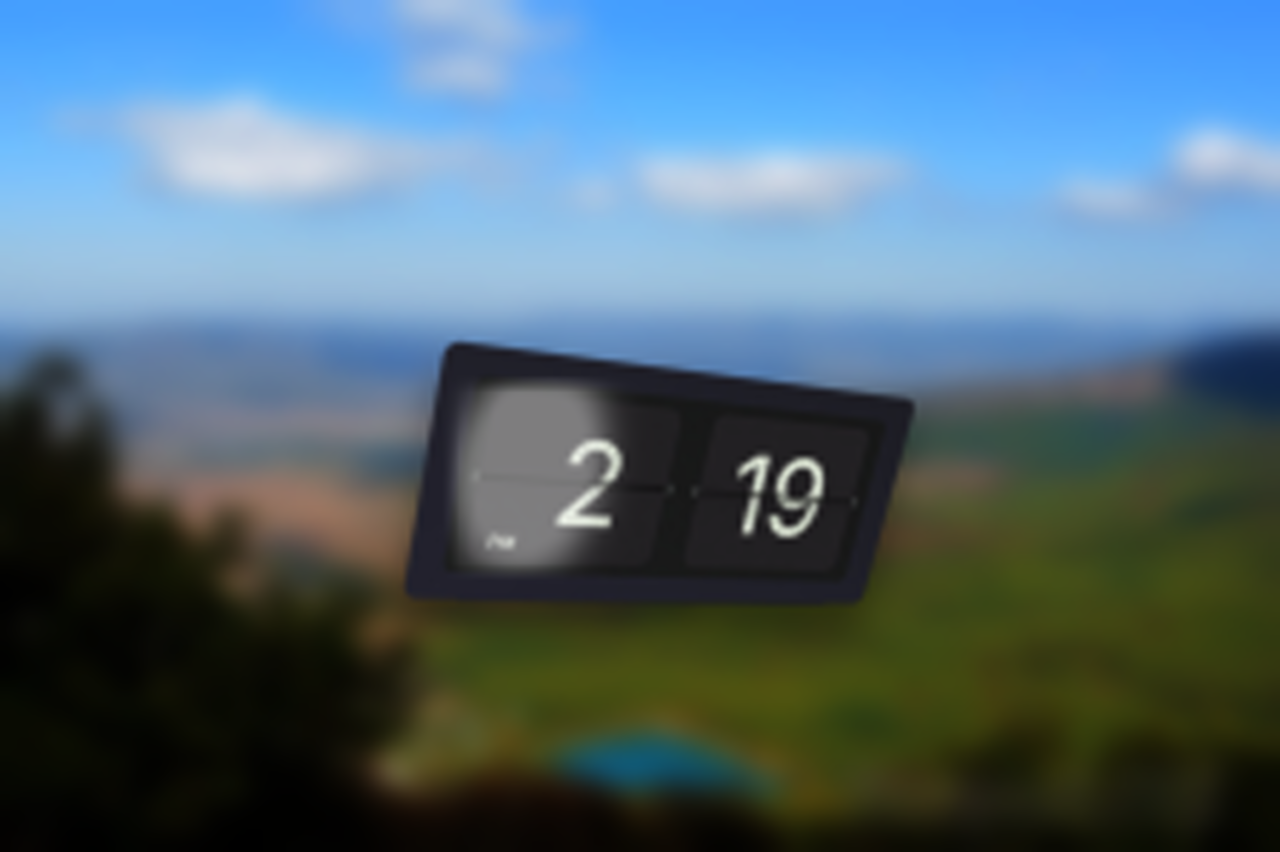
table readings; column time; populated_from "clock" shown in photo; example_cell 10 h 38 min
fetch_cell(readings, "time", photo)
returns 2 h 19 min
